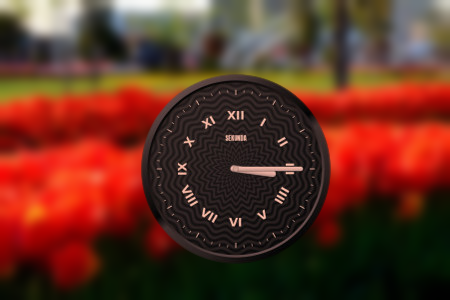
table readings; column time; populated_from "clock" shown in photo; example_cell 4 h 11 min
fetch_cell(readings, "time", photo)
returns 3 h 15 min
